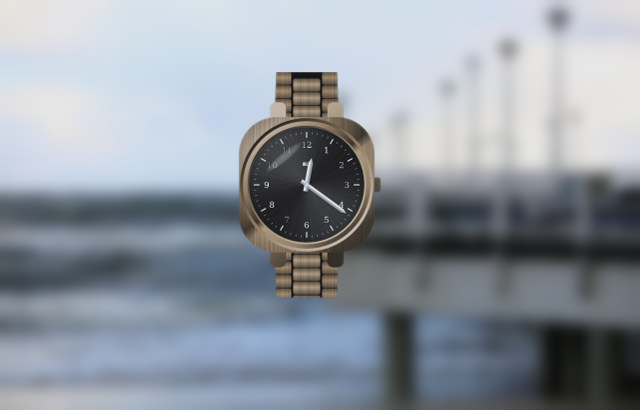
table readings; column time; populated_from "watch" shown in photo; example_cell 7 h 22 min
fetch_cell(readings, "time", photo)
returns 12 h 21 min
